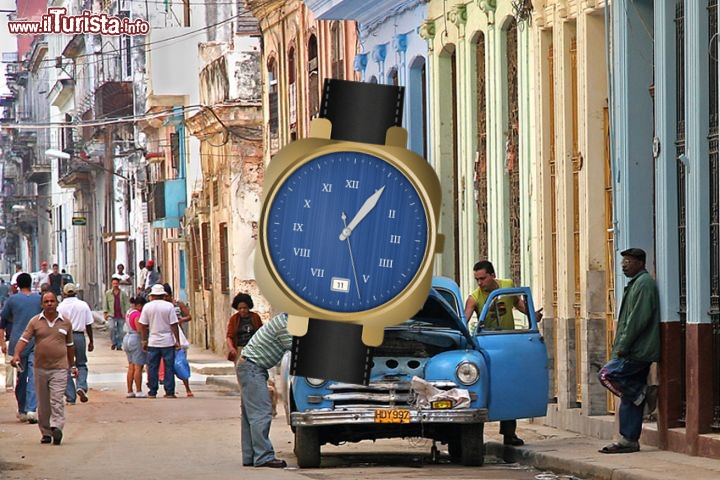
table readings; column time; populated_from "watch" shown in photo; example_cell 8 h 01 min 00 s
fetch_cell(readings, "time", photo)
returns 1 h 05 min 27 s
